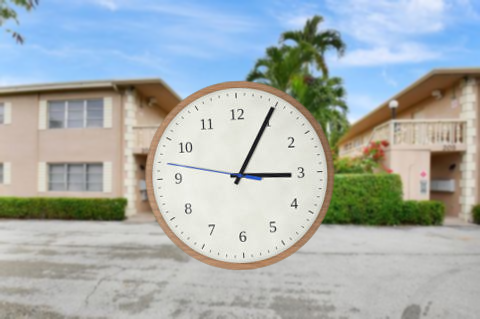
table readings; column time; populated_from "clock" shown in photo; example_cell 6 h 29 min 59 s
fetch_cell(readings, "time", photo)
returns 3 h 04 min 47 s
